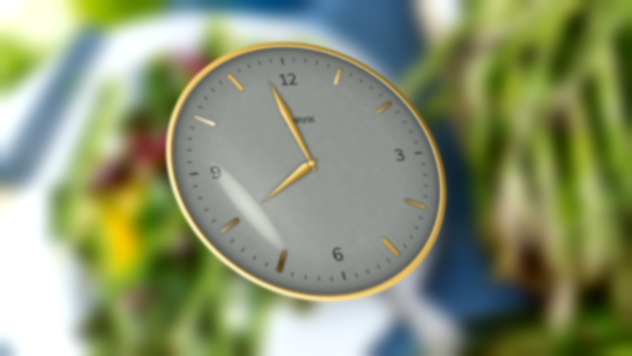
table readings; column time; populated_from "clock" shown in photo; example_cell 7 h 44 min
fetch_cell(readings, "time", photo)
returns 7 h 58 min
